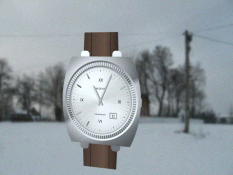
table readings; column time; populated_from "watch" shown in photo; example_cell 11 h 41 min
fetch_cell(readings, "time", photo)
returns 11 h 04 min
